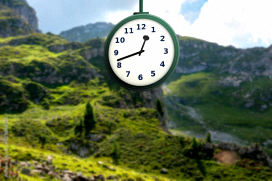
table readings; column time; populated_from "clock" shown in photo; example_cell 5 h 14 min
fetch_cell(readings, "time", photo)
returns 12 h 42 min
